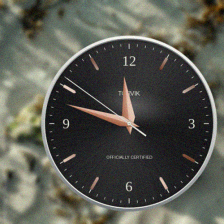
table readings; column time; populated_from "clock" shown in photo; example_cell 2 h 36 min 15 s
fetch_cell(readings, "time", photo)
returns 11 h 47 min 51 s
